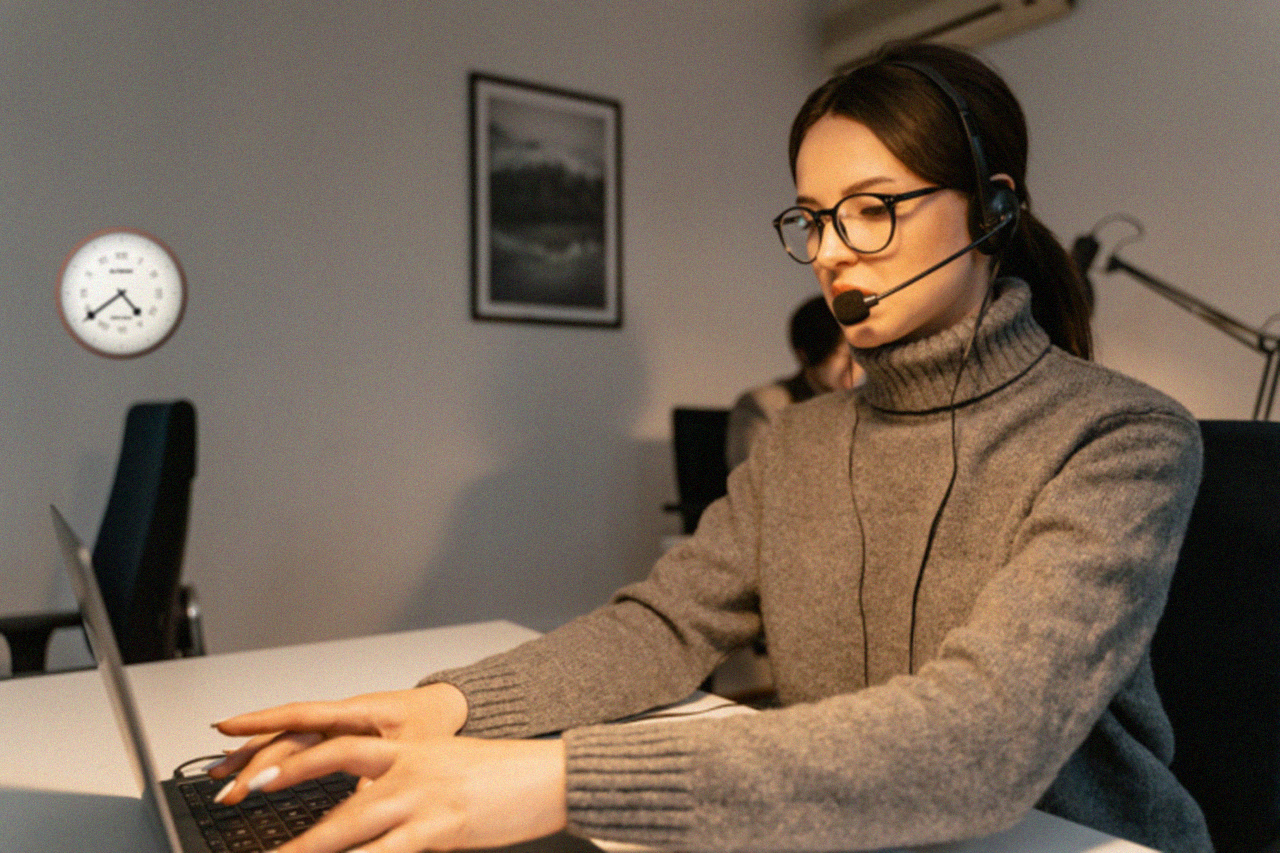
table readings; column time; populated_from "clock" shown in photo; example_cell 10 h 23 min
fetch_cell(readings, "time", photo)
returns 4 h 39 min
